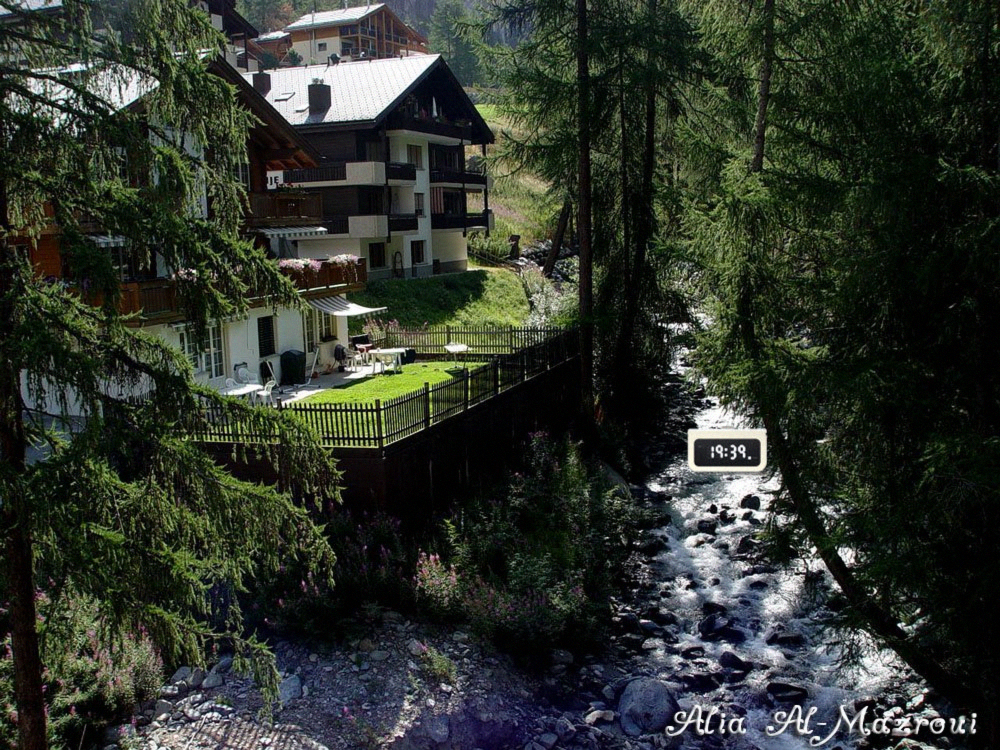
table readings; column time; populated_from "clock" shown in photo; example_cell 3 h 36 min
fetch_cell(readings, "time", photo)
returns 19 h 39 min
